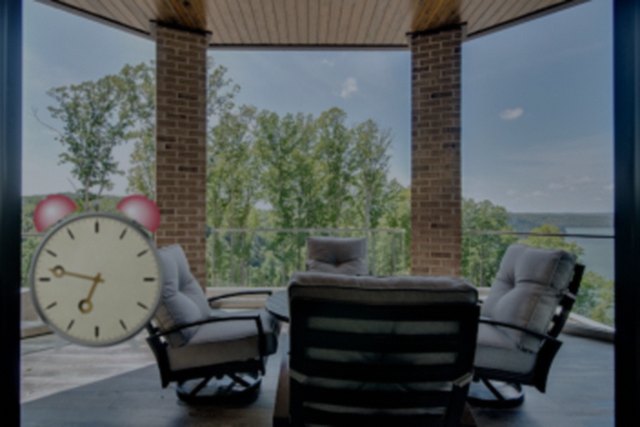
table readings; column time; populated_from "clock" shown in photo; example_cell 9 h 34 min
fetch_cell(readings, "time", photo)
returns 6 h 47 min
